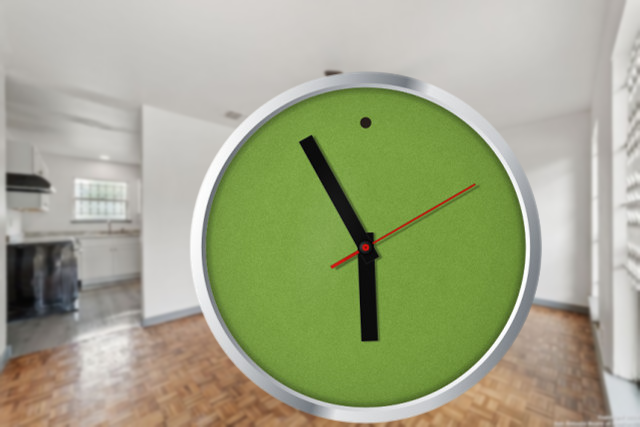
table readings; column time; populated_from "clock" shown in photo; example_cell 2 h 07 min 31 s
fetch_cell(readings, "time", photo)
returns 5 h 55 min 10 s
